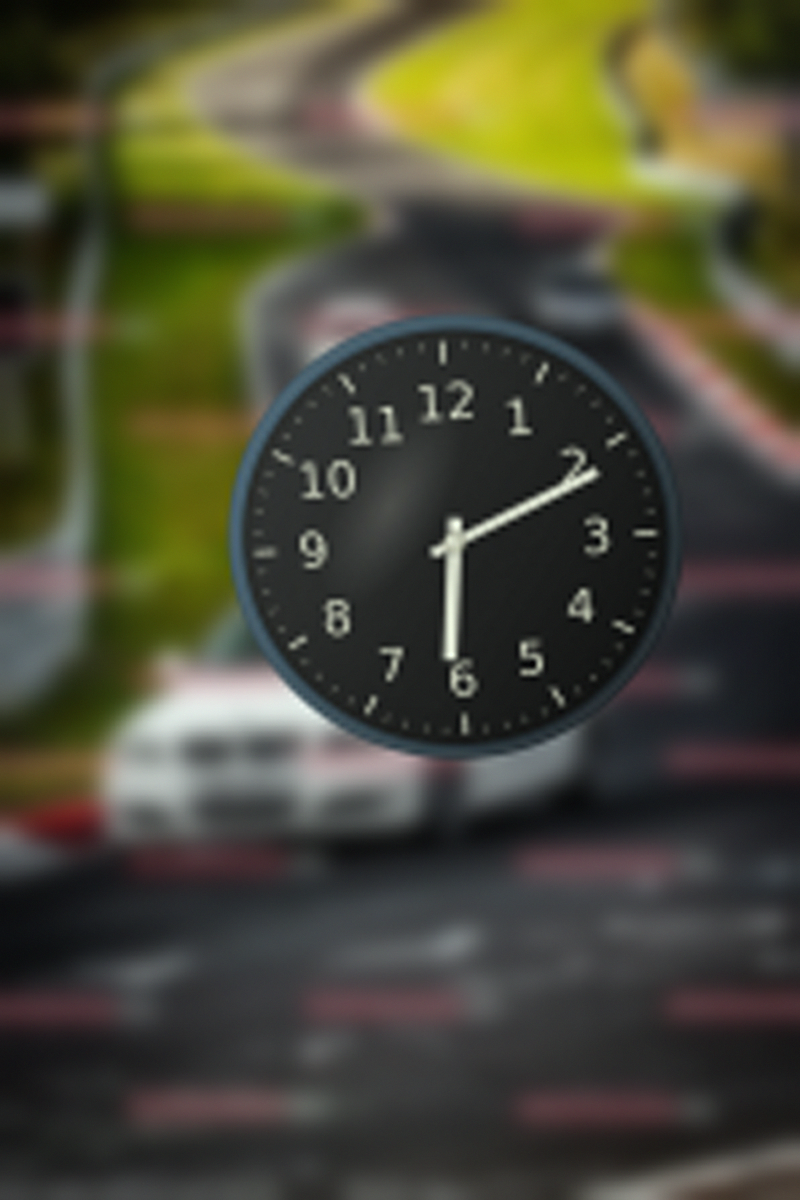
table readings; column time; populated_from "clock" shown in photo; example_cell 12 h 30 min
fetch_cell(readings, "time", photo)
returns 6 h 11 min
